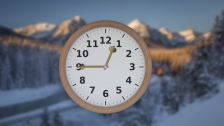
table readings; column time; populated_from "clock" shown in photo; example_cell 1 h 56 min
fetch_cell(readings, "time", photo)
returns 12 h 45 min
